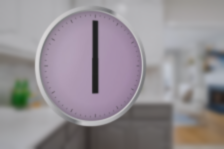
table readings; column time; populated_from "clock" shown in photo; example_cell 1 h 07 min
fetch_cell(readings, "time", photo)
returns 6 h 00 min
